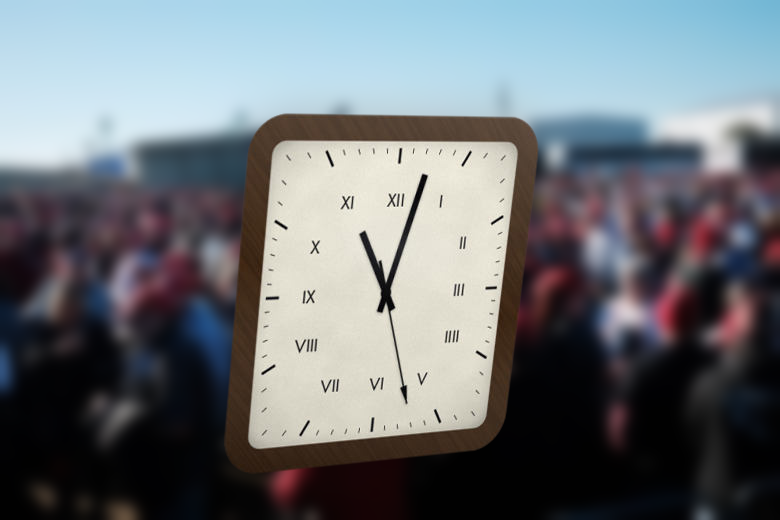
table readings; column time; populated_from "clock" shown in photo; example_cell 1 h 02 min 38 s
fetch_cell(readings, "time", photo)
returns 11 h 02 min 27 s
